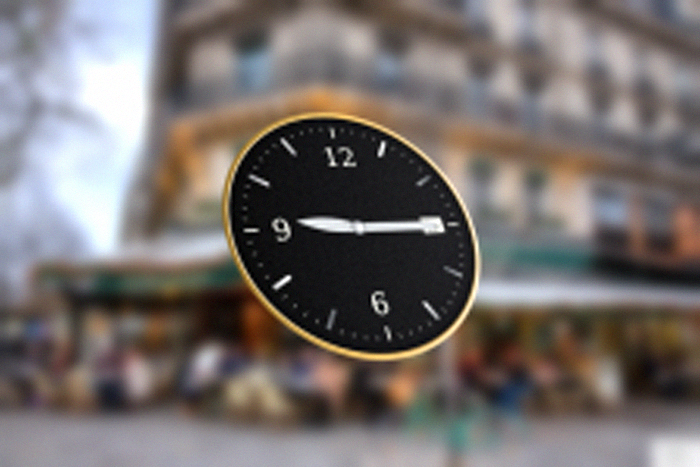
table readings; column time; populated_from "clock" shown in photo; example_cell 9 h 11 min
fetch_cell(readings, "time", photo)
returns 9 h 15 min
